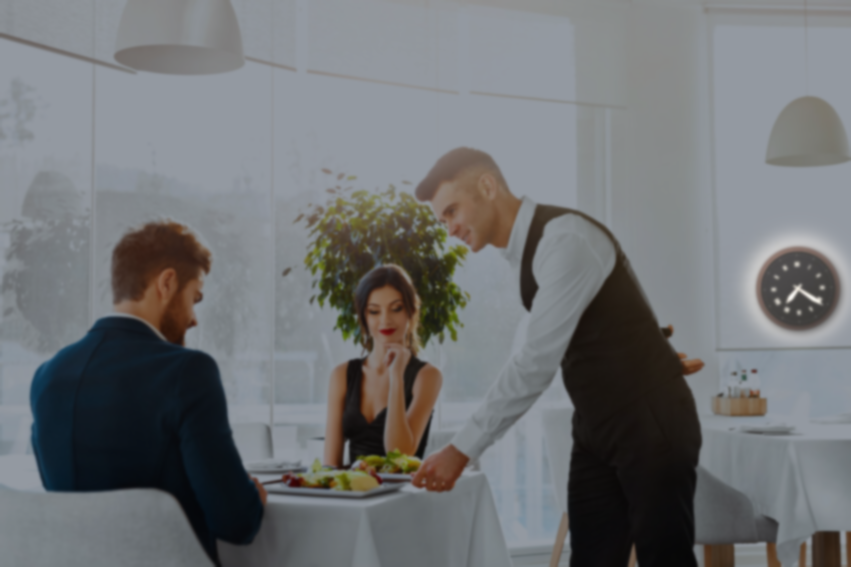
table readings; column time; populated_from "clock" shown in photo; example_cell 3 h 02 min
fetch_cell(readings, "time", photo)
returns 7 h 21 min
